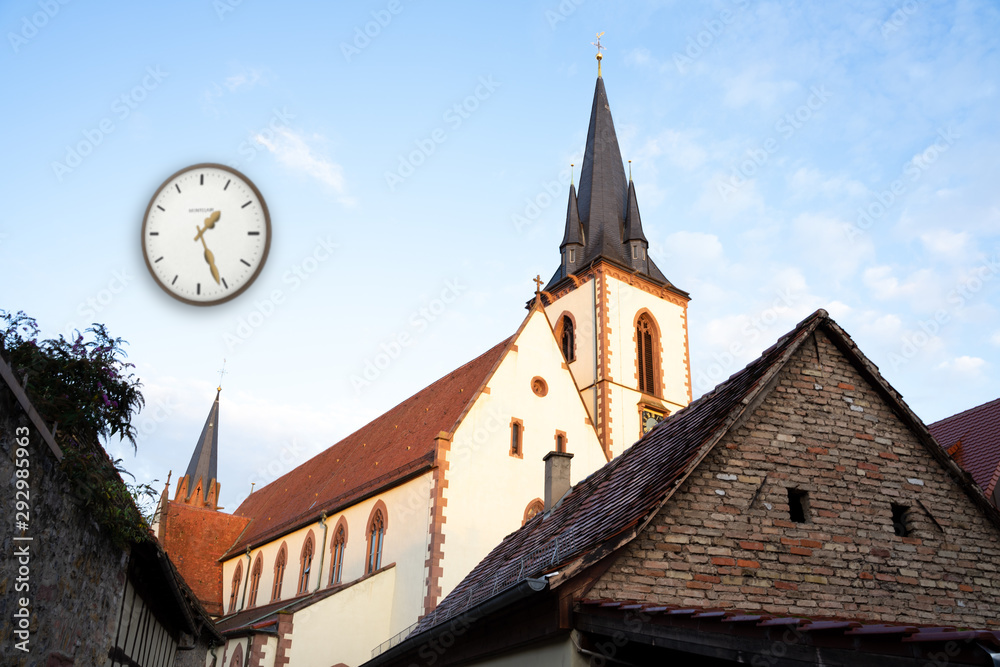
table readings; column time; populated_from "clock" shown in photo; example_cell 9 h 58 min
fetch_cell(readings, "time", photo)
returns 1 h 26 min
